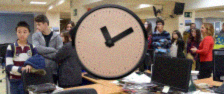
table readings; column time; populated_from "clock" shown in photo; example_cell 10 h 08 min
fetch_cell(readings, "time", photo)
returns 11 h 10 min
